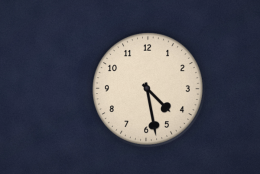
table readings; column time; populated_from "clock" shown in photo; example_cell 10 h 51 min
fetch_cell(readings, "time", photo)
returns 4 h 28 min
